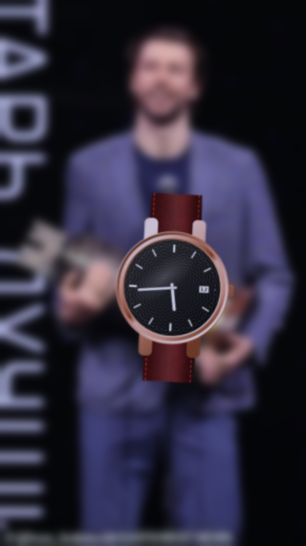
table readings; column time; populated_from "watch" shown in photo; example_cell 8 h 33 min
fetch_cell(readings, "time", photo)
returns 5 h 44 min
